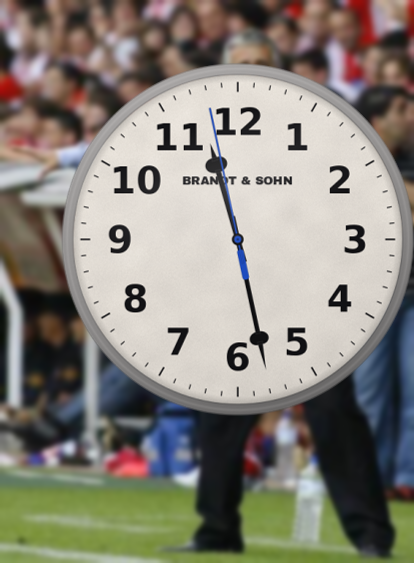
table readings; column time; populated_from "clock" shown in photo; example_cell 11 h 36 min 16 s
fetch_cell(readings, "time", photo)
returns 11 h 27 min 58 s
